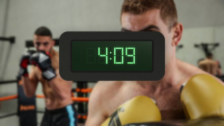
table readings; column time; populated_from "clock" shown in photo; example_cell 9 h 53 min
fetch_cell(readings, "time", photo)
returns 4 h 09 min
